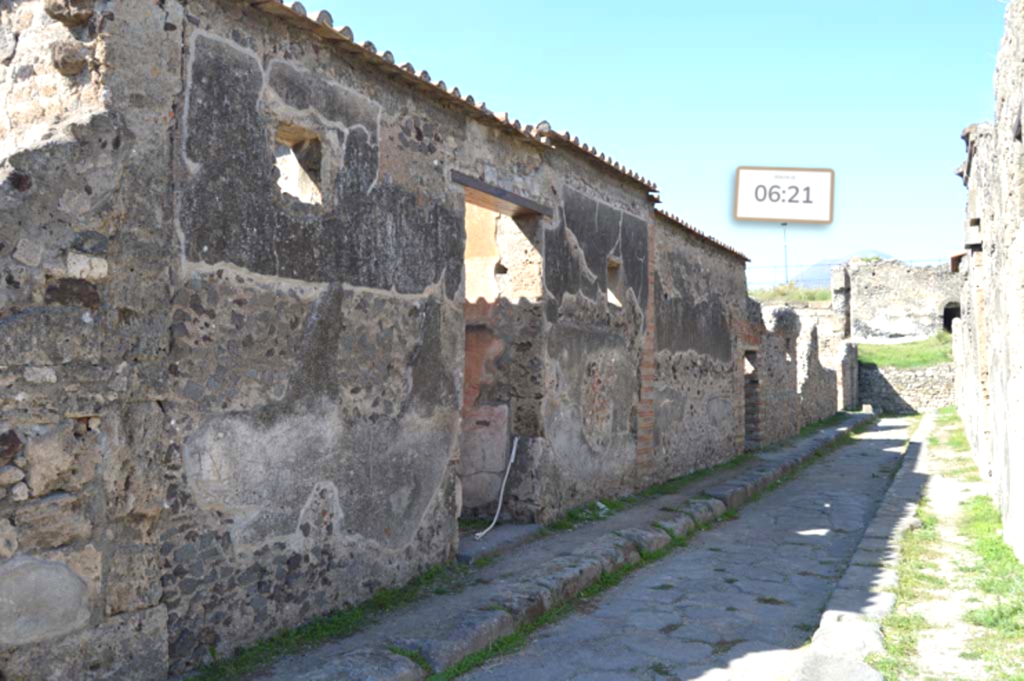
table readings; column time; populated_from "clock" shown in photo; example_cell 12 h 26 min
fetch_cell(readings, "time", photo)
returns 6 h 21 min
